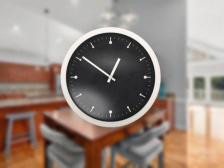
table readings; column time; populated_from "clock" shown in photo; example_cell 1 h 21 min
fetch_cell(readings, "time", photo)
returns 12 h 51 min
